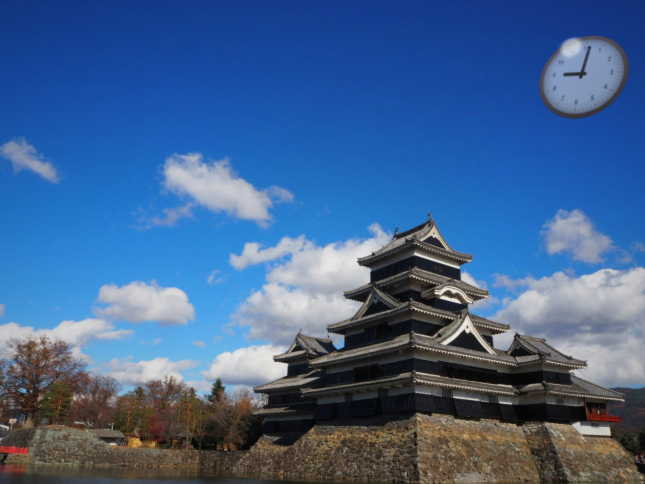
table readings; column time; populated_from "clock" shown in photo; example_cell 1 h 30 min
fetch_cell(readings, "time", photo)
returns 9 h 01 min
